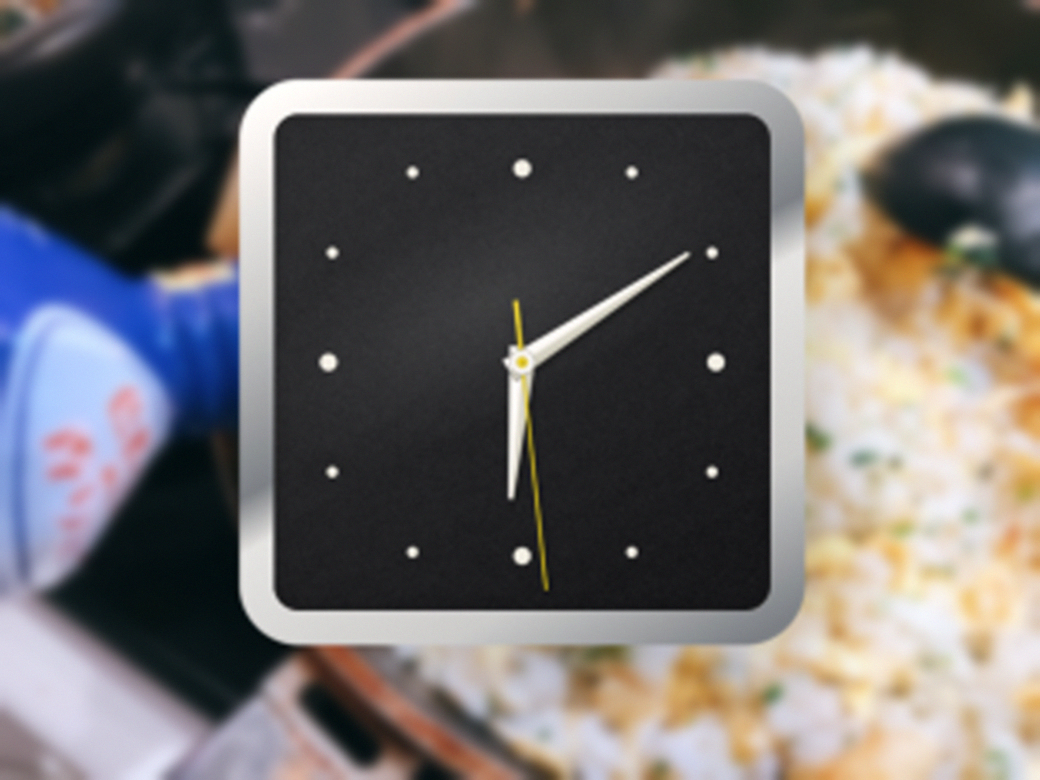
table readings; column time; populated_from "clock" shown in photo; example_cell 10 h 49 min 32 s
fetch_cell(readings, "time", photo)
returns 6 h 09 min 29 s
